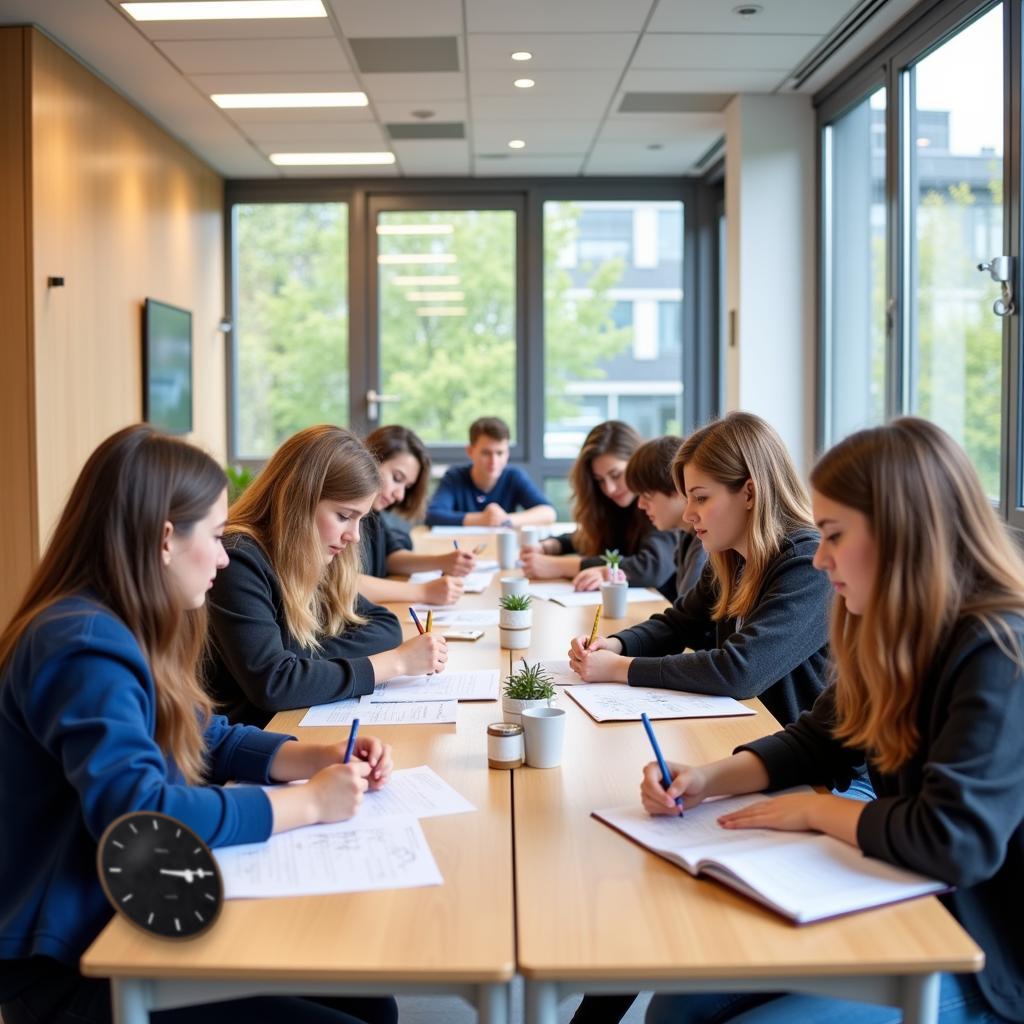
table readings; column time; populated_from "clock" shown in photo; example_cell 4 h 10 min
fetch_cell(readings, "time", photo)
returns 3 h 15 min
